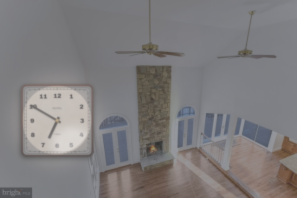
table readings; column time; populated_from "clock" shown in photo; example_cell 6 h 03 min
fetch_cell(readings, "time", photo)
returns 6 h 50 min
